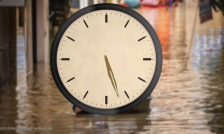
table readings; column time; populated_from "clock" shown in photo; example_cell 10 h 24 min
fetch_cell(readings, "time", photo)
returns 5 h 27 min
